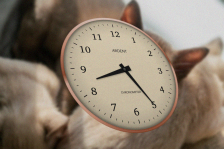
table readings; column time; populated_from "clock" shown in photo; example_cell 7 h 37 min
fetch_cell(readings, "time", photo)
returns 8 h 25 min
